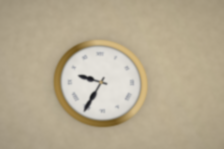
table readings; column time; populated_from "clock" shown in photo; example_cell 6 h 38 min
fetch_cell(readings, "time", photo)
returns 9 h 35 min
